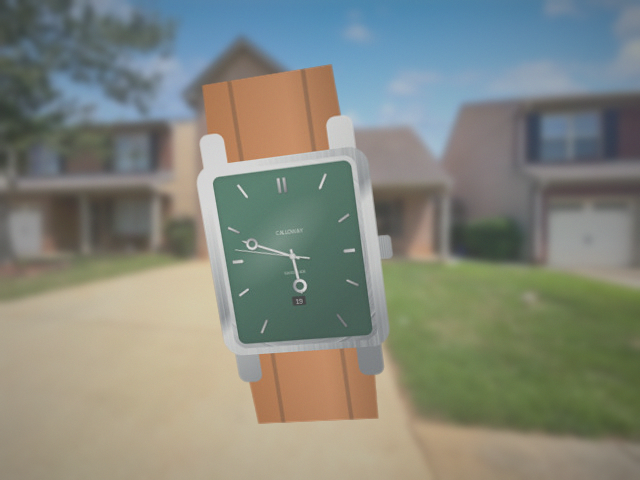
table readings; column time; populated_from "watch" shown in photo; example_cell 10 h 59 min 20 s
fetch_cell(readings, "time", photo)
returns 5 h 48 min 47 s
